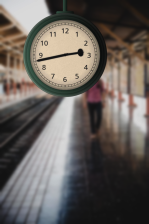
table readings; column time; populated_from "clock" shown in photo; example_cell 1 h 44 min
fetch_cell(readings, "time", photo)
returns 2 h 43 min
